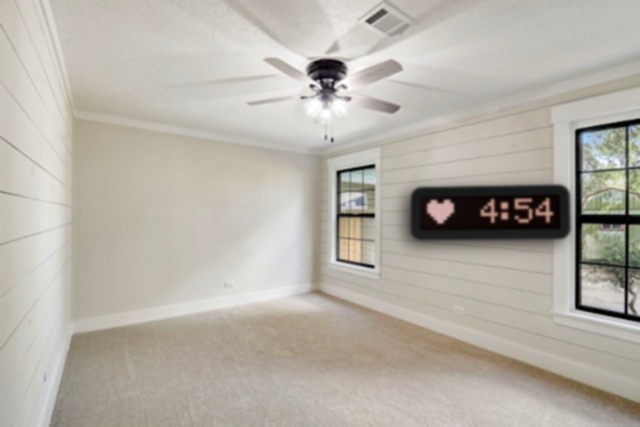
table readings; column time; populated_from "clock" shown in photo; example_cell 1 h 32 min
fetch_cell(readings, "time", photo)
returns 4 h 54 min
